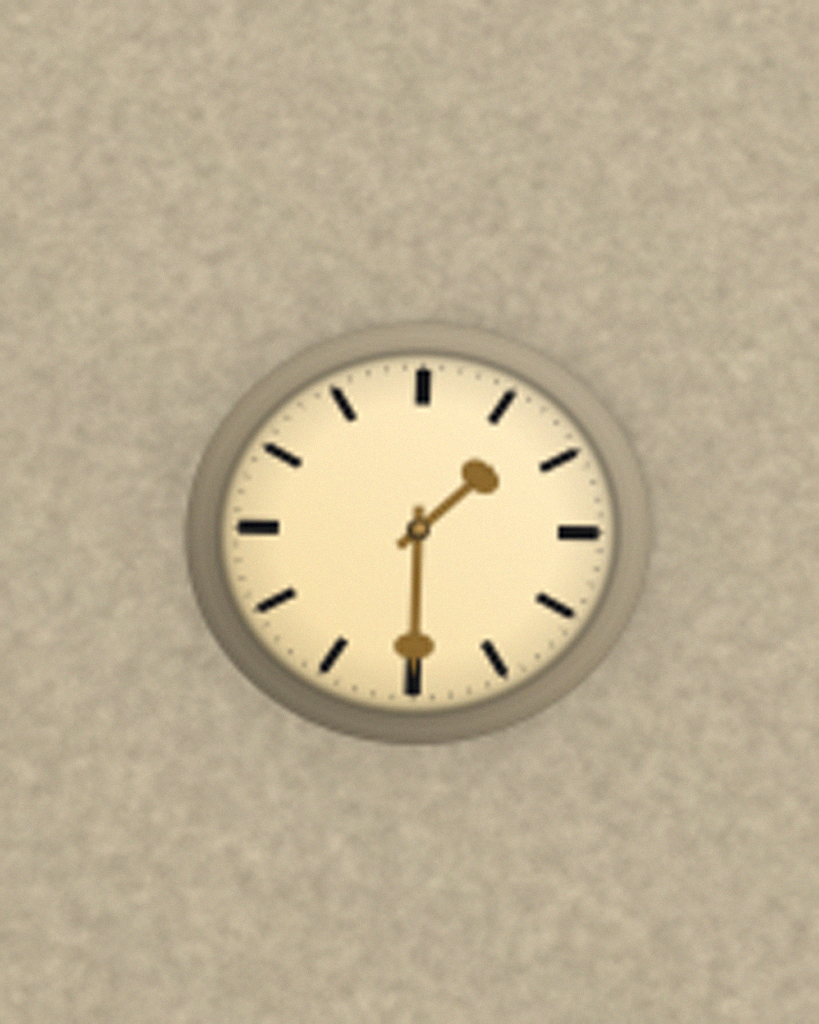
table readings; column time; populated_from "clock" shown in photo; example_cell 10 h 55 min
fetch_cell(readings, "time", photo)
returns 1 h 30 min
